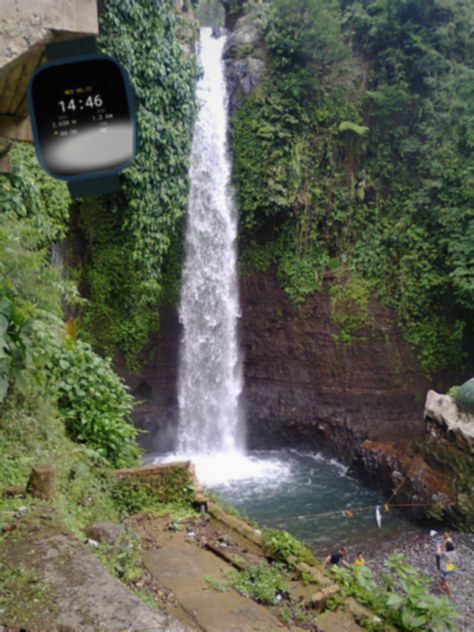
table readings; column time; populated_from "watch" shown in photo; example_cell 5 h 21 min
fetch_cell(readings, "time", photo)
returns 14 h 46 min
